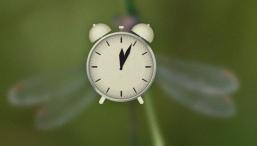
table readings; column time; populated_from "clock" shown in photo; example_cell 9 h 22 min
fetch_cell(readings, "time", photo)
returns 12 h 04 min
